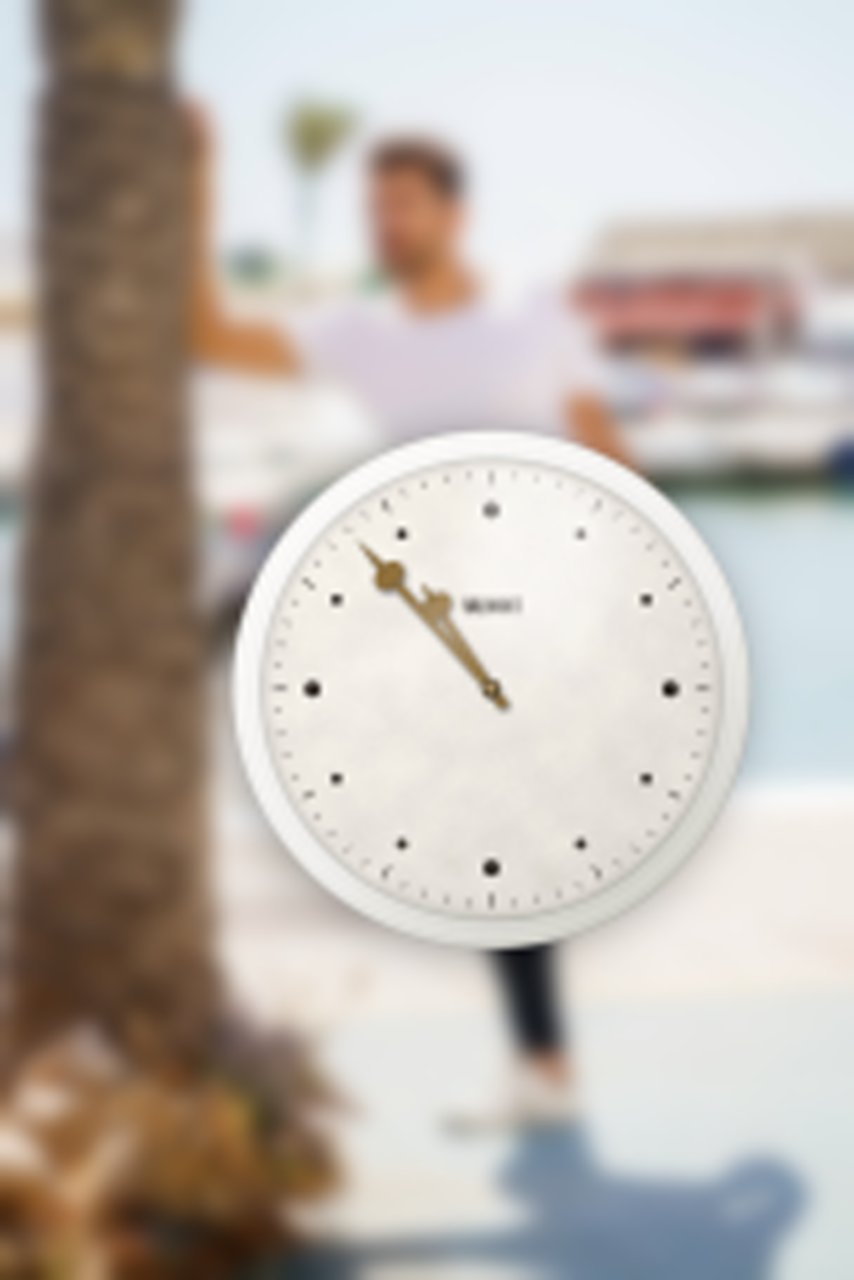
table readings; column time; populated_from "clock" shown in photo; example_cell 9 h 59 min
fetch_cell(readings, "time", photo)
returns 10 h 53 min
